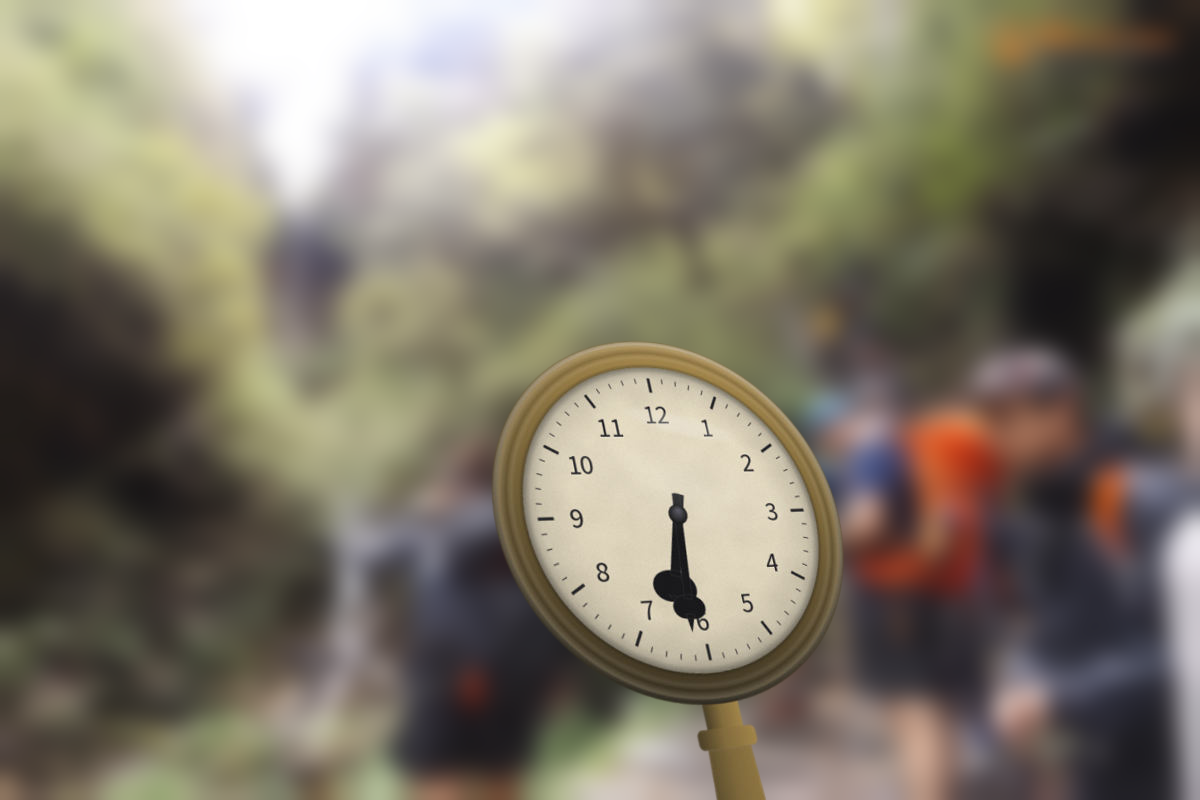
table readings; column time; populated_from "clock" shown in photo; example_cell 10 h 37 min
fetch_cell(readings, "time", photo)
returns 6 h 31 min
